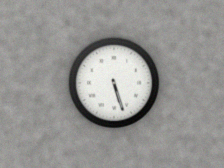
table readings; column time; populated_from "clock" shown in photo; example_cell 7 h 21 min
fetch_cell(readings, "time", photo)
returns 5 h 27 min
